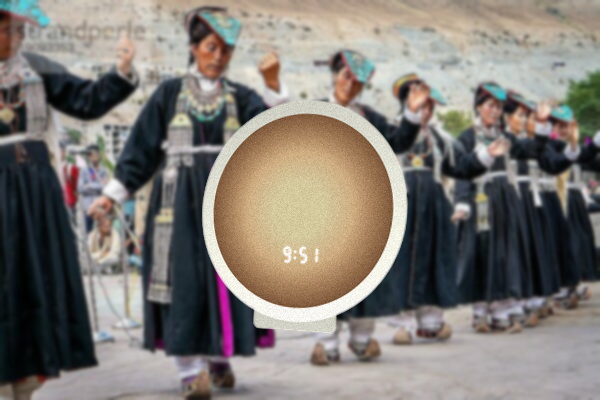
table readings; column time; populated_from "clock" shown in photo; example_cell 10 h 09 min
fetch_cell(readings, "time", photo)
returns 9 h 51 min
